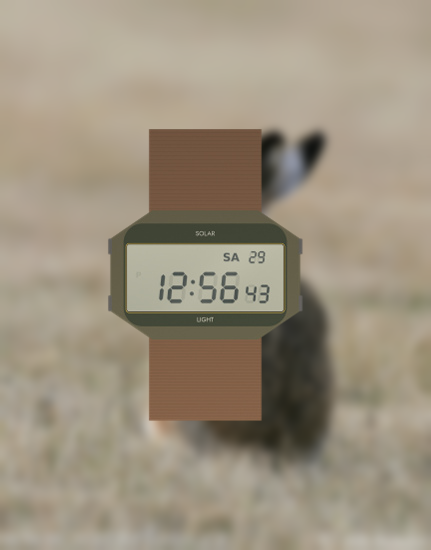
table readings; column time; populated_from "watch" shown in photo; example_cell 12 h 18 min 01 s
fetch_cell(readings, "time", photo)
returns 12 h 56 min 43 s
